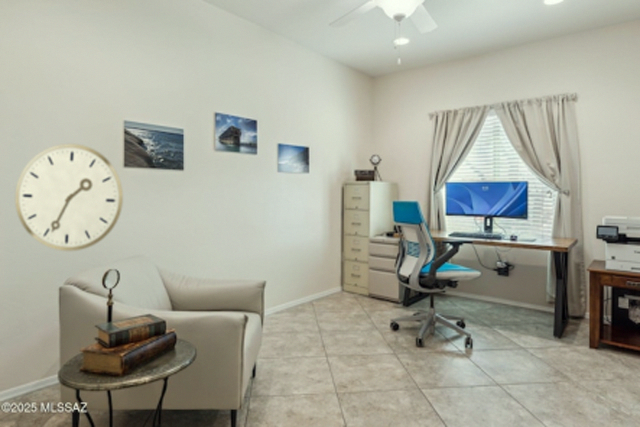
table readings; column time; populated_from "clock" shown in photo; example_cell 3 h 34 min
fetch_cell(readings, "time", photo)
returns 1 h 34 min
